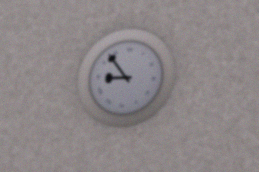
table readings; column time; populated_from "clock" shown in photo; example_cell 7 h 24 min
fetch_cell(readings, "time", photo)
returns 8 h 53 min
